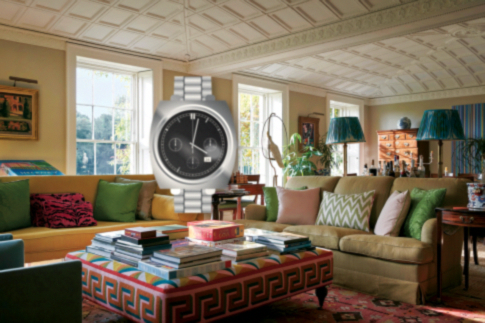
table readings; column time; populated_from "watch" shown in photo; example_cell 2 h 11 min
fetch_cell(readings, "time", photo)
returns 4 h 02 min
